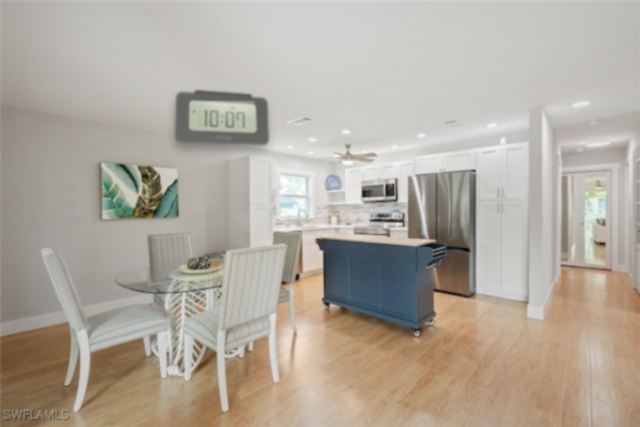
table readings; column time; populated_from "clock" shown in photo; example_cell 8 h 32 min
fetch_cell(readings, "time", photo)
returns 10 h 07 min
